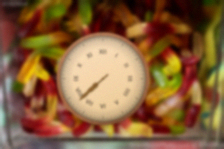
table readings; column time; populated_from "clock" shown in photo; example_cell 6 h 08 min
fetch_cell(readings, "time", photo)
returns 7 h 38 min
